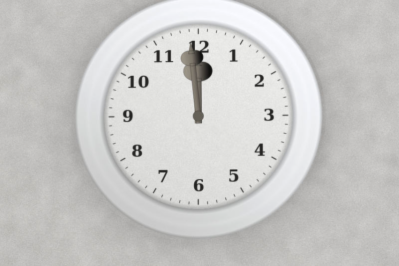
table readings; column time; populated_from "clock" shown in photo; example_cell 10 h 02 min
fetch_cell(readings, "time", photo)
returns 11 h 59 min
